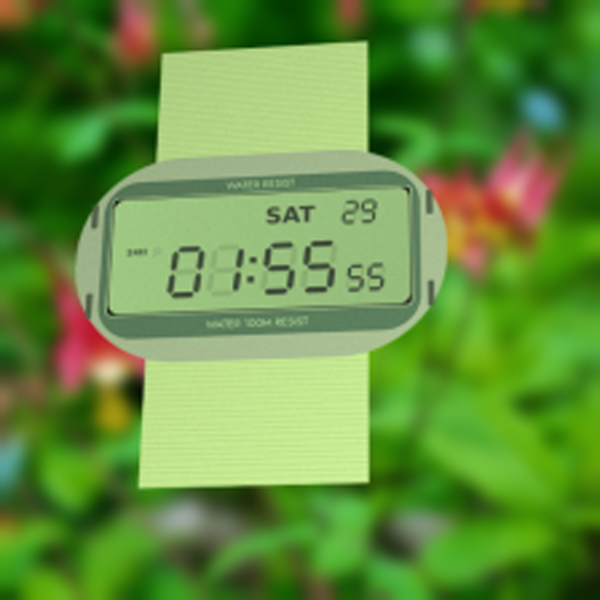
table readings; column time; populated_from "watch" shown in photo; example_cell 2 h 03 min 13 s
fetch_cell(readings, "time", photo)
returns 1 h 55 min 55 s
